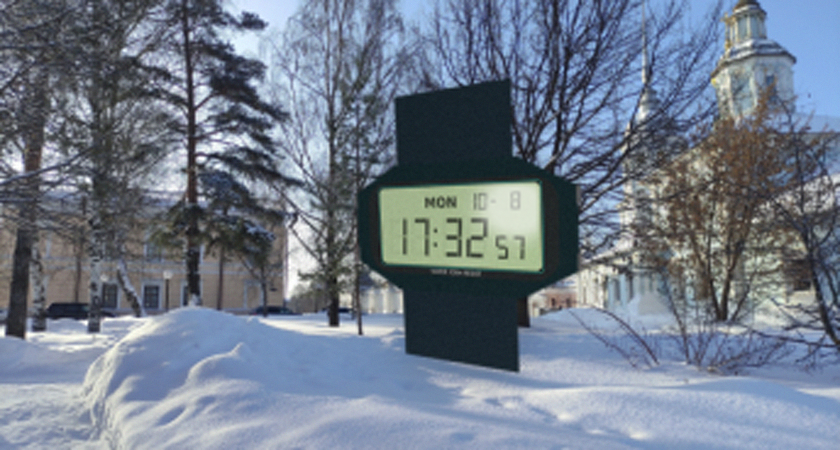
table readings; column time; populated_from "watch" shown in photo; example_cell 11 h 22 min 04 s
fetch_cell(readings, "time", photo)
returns 17 h 32 min 57 s
